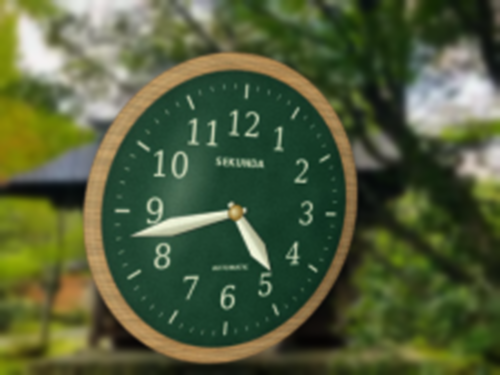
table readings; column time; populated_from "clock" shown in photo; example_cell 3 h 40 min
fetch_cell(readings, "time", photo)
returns 4 h 43 min
